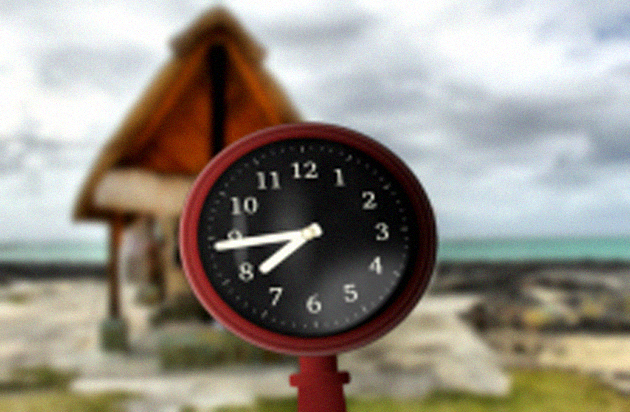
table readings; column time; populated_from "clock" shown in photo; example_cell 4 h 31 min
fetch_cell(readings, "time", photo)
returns 7 h 44 min
